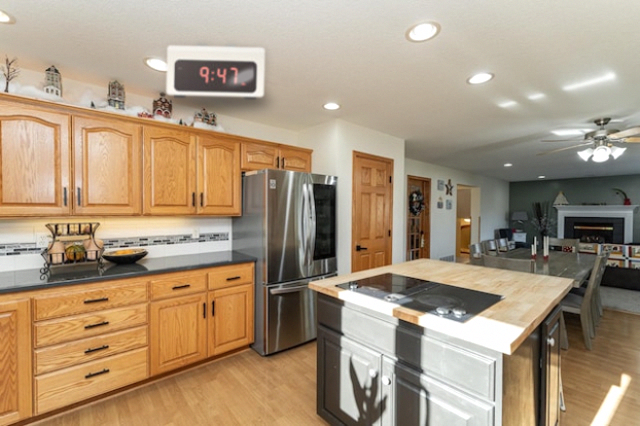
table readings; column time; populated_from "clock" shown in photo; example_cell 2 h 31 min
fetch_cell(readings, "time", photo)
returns 9 h 47 min
